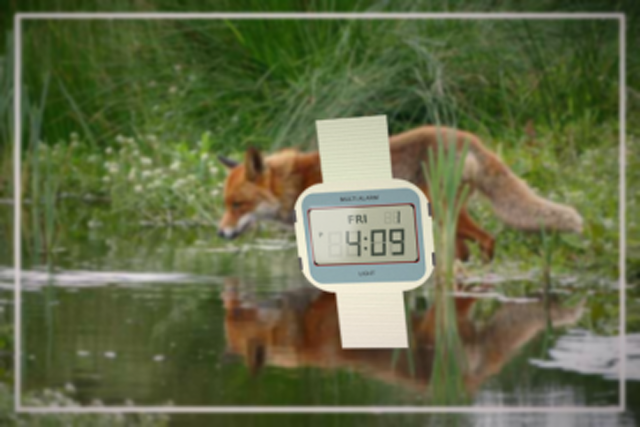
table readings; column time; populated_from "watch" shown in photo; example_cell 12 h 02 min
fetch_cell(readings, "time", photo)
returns 4 h 09 min
